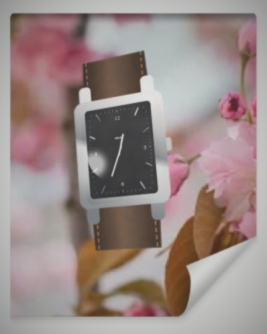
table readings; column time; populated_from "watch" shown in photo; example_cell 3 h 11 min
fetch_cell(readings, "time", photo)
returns 12 h 34 min
